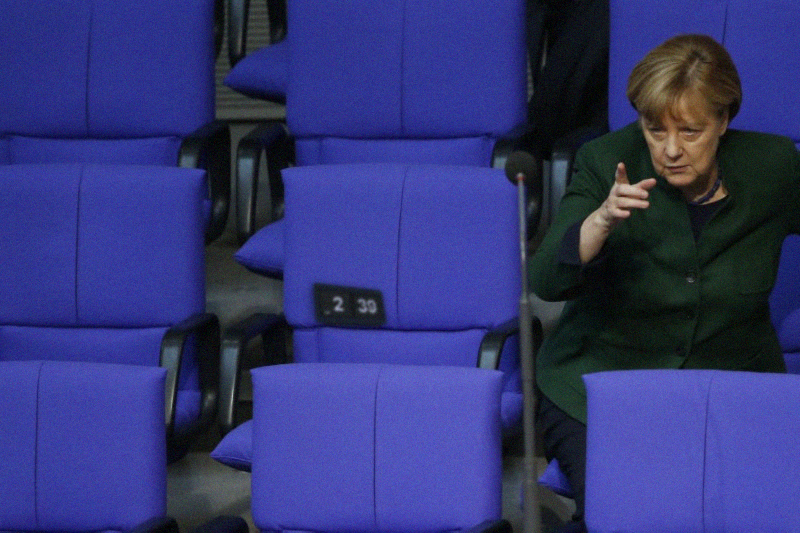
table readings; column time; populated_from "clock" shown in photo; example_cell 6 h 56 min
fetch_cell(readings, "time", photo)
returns 2 h 39 min
